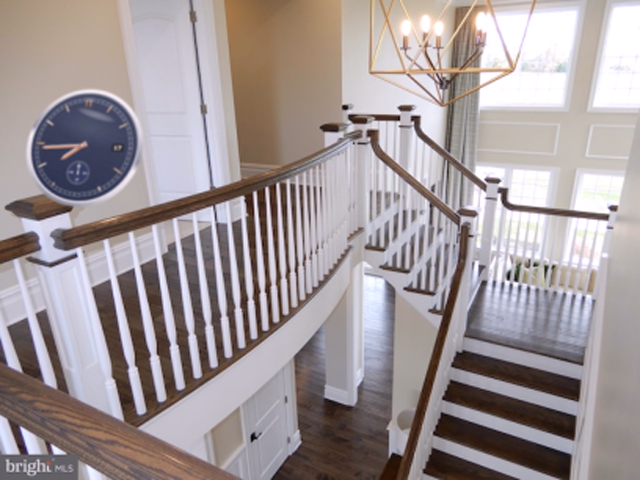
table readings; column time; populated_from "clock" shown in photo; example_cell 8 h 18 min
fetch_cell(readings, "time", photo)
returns 7 h 44 min
